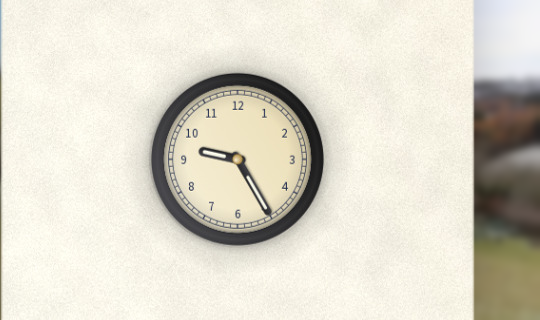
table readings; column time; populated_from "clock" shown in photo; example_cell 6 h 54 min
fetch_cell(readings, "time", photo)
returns 9 h 25 min
